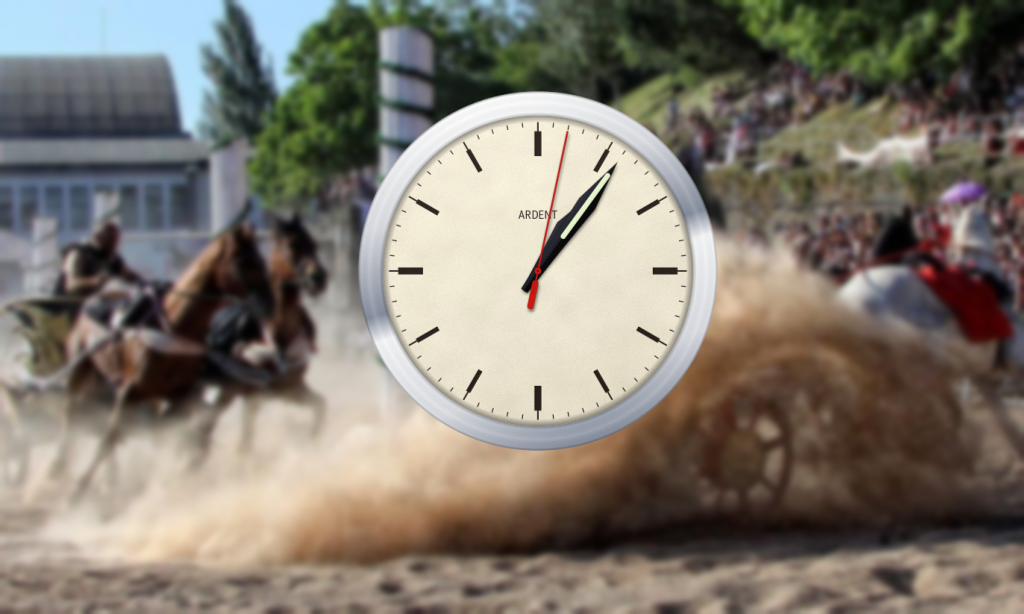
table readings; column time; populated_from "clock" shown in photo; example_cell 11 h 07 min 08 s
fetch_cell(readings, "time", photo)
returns 1 h 06 min 02 s
